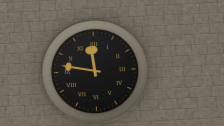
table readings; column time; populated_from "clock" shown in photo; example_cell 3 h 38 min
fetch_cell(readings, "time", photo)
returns 11 h 47 min
